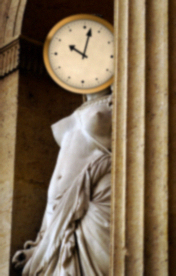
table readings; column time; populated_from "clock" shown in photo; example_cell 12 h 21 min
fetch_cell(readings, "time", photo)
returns 10 h 02 min
